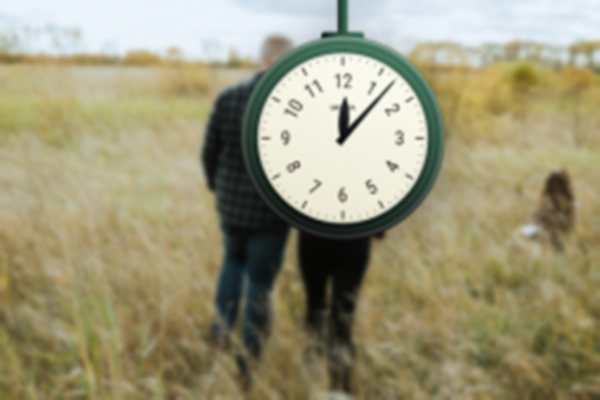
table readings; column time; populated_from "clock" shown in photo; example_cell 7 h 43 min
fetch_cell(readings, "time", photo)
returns 12 h 07 min
